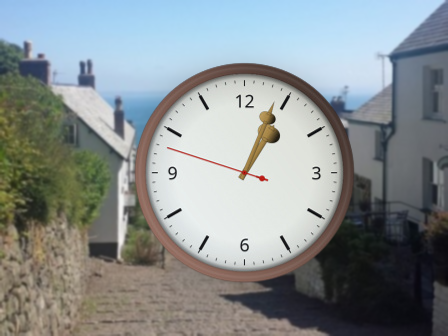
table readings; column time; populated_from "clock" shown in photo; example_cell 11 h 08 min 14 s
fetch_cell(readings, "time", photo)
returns 1 h 03 min 48 s
